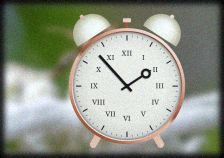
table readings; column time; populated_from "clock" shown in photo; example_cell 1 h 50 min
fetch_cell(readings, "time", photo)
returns 1 h 53 min
